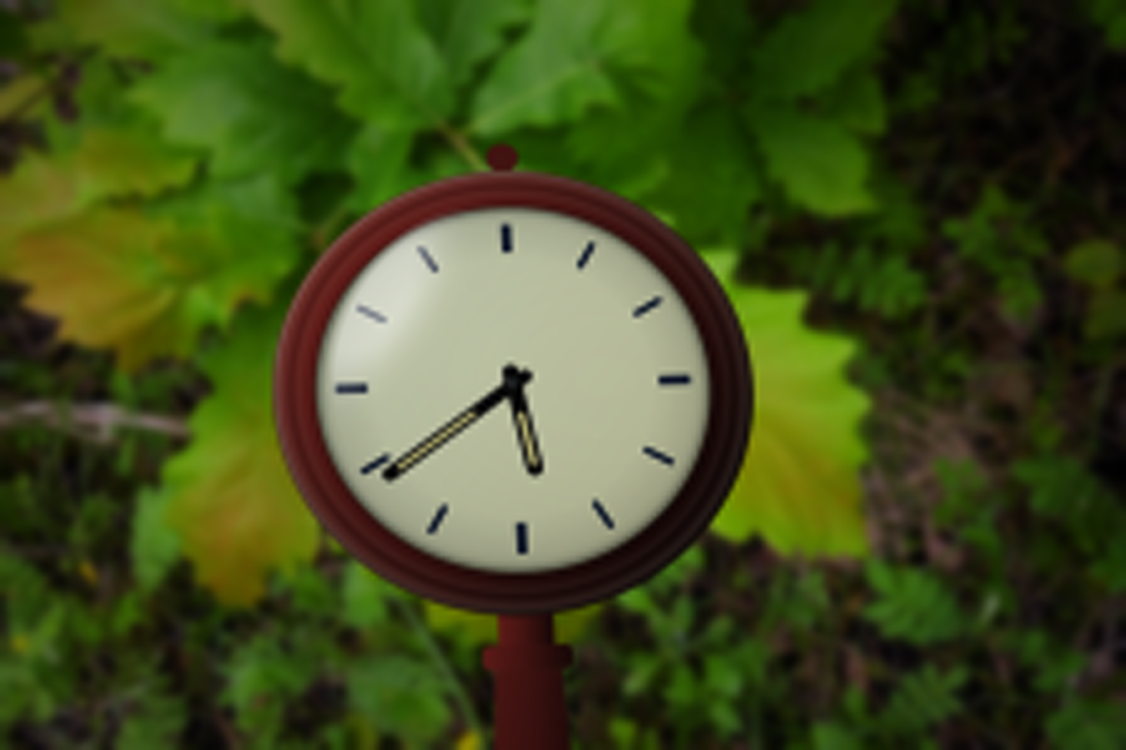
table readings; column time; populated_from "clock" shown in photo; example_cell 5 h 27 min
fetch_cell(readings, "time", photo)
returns 5 h 39 min
